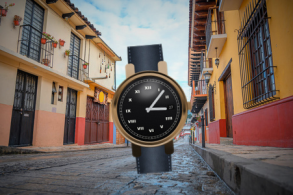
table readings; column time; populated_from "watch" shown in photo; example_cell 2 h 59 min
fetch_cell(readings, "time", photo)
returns 3 h 07 min
